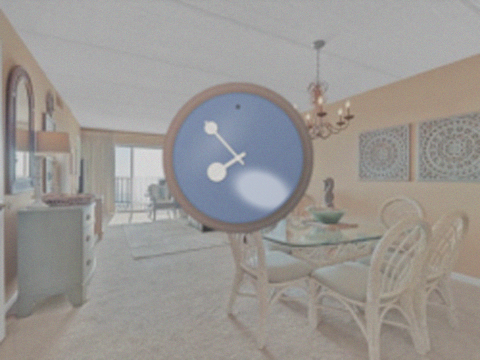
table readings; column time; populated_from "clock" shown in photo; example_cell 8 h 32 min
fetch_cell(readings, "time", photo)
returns 7 h 53 min
